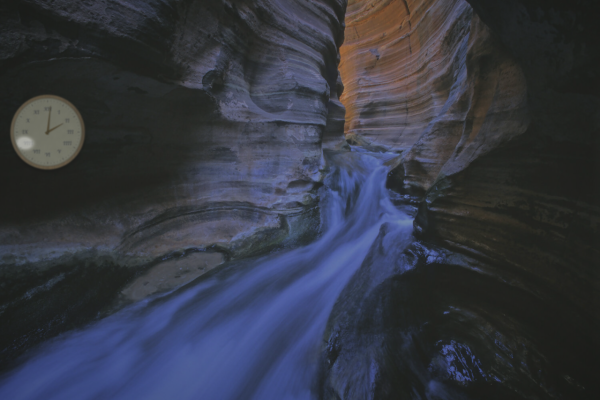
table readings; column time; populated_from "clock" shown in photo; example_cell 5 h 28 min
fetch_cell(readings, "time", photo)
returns 2 h 01 min
